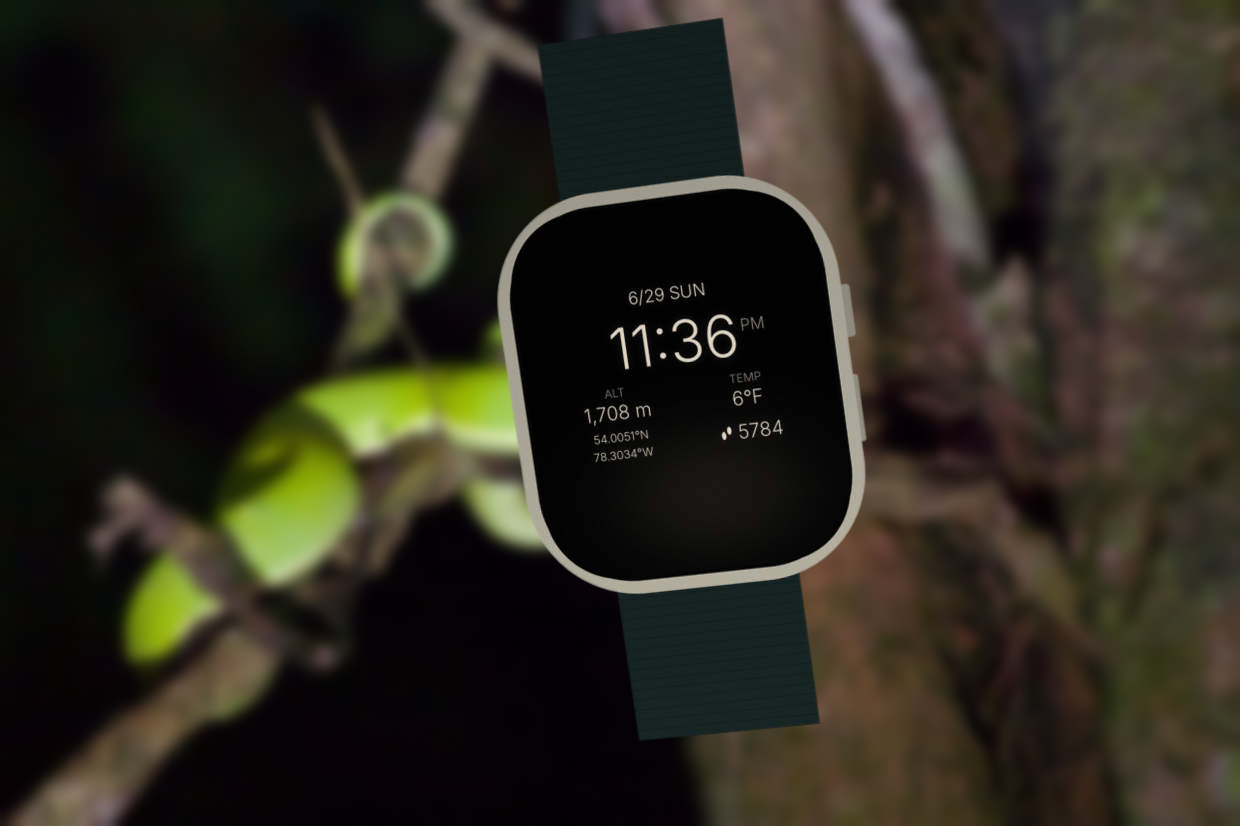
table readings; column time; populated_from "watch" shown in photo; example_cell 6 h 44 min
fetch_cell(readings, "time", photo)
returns 11 h 36 min
